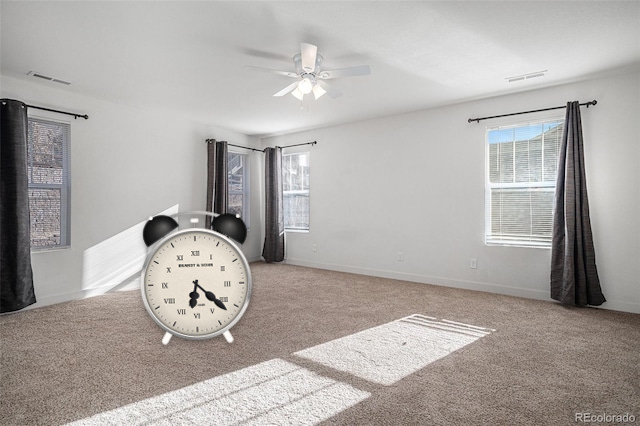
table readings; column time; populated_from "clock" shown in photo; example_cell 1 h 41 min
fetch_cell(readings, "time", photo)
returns 6 h 22 min
